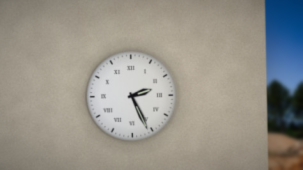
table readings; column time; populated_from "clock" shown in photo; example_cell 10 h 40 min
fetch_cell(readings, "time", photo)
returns 2 h 26 min
